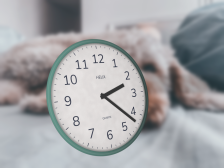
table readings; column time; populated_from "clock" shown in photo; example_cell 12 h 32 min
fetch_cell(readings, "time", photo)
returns 2 h 22 min
